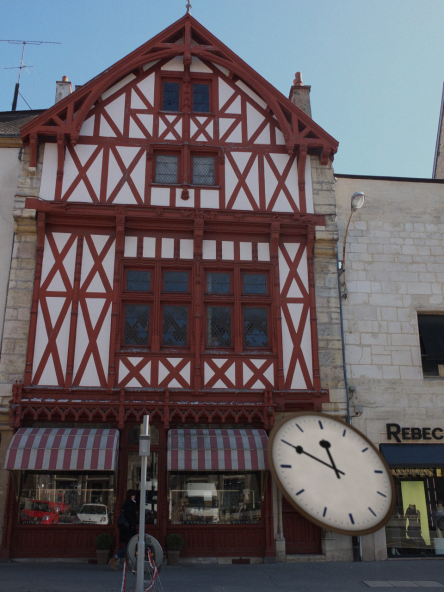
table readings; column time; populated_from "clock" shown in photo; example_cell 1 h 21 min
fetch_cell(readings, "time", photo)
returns 11 h 50 min
